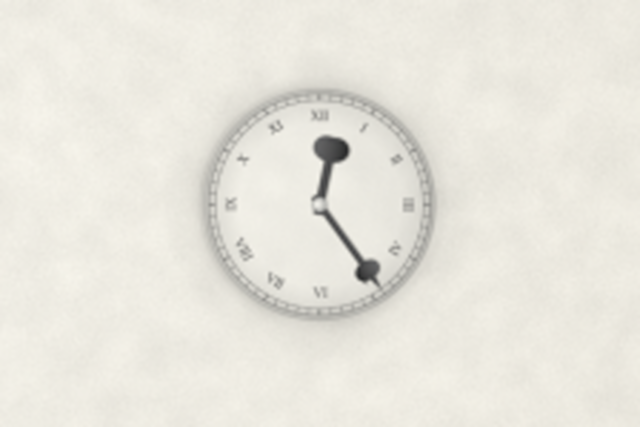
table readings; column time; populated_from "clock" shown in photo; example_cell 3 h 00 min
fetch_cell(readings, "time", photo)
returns 12 h 24 min
